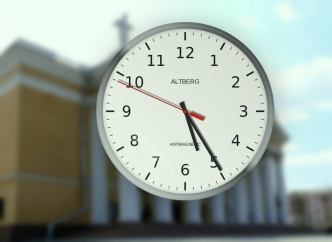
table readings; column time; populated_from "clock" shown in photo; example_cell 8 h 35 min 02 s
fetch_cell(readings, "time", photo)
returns 5 h 24 min 49 s
